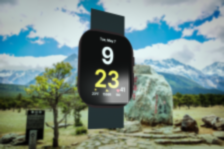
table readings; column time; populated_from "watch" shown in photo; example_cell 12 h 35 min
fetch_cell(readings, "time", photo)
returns 9 h 23 min
